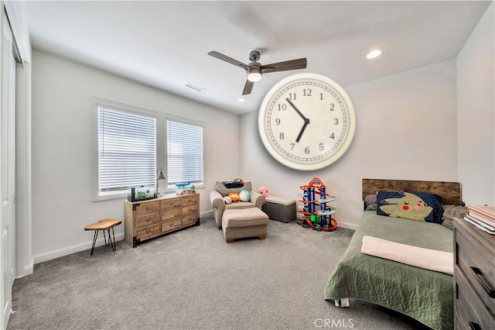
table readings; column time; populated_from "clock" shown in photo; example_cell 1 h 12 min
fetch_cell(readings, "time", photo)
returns 6 h 53 min
